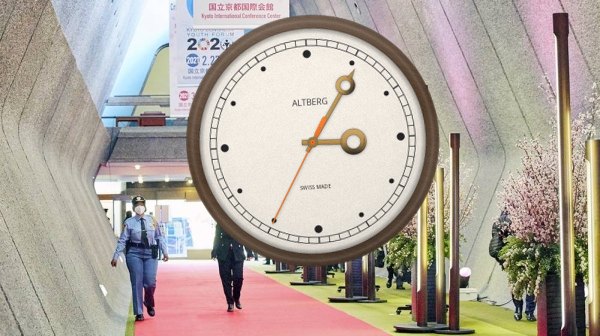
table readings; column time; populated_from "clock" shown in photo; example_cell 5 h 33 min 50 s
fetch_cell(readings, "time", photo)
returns 3 h 05 min 35 s
